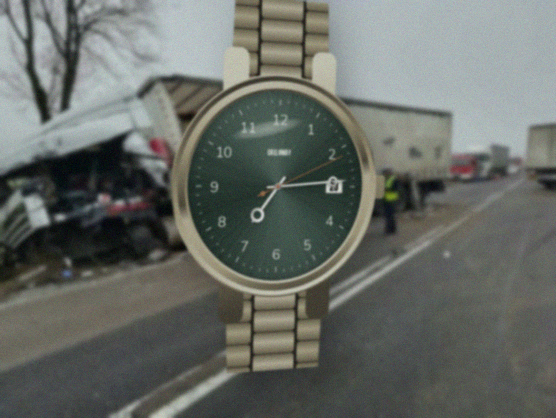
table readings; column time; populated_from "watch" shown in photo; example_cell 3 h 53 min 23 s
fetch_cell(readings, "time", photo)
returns 7 h 14 min 11 s
